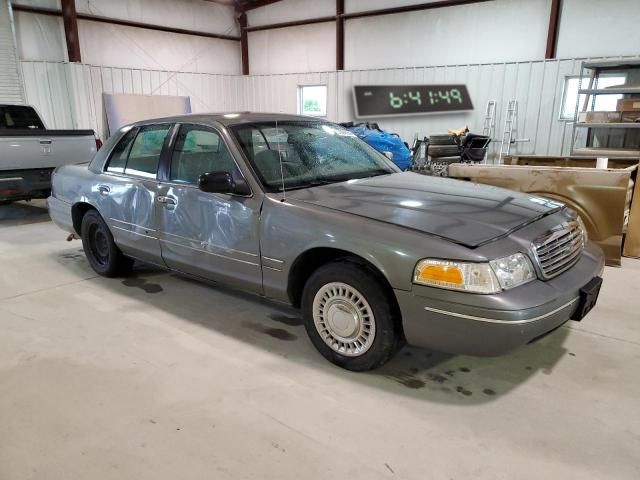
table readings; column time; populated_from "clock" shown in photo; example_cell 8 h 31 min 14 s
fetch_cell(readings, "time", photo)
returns 6 h 41 min 49 s
